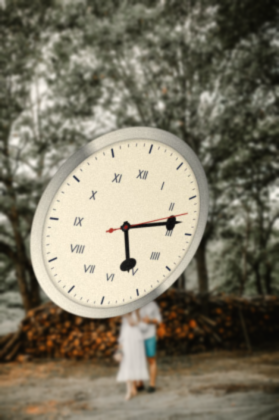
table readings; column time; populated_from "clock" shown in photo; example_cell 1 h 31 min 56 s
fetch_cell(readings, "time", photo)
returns 5 h 13 min 12 s
